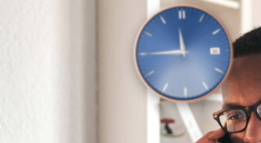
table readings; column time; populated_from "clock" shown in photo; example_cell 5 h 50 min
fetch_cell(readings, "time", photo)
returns 11 h 45 min
